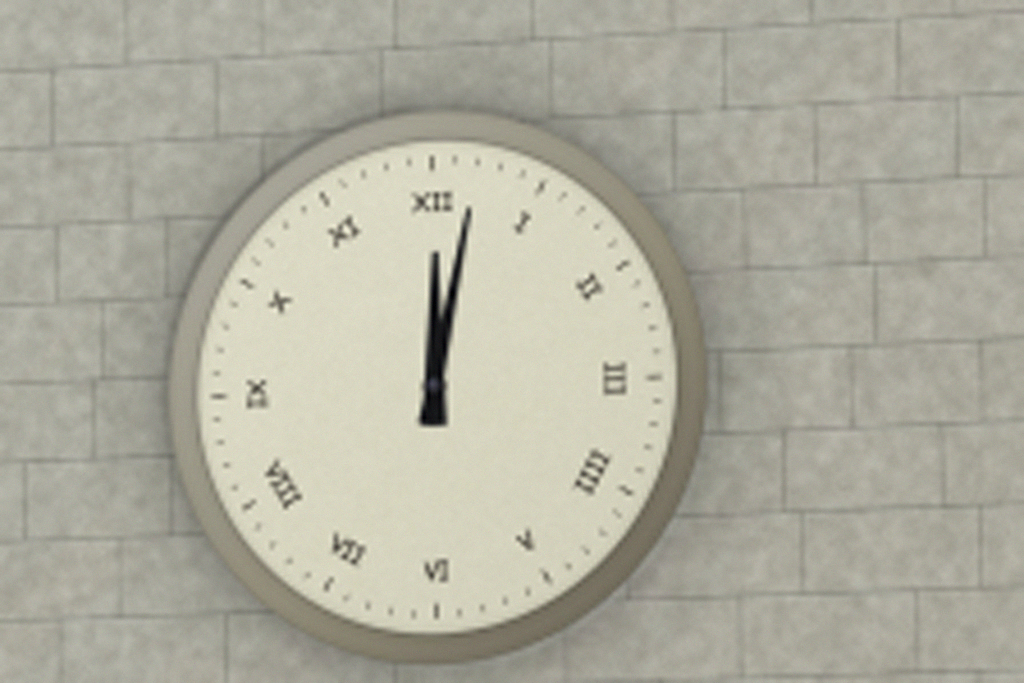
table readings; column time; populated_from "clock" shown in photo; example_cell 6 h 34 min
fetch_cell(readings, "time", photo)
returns 12 h 02 min
